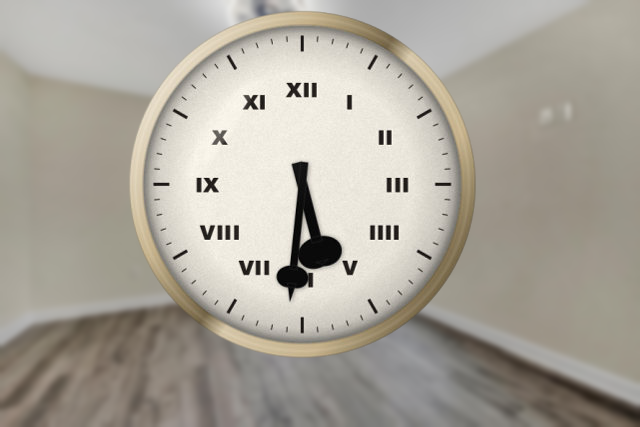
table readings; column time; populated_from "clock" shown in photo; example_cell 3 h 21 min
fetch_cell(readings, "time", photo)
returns 5 h 31 min
